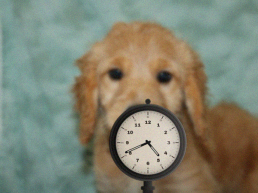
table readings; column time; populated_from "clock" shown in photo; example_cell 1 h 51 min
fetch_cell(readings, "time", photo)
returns 4 h 41 min
